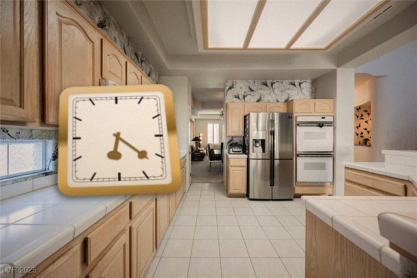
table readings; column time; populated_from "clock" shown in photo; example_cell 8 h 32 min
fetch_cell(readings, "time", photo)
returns 6 h 22 min
